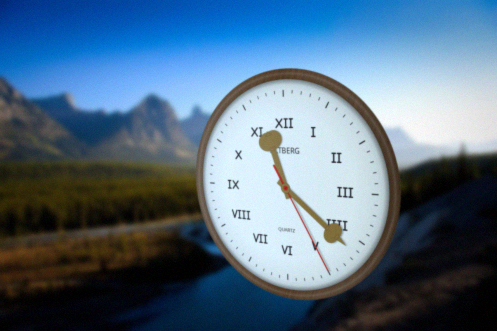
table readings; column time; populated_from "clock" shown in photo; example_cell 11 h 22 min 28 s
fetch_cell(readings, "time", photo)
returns 11 h 21 min 25 s
